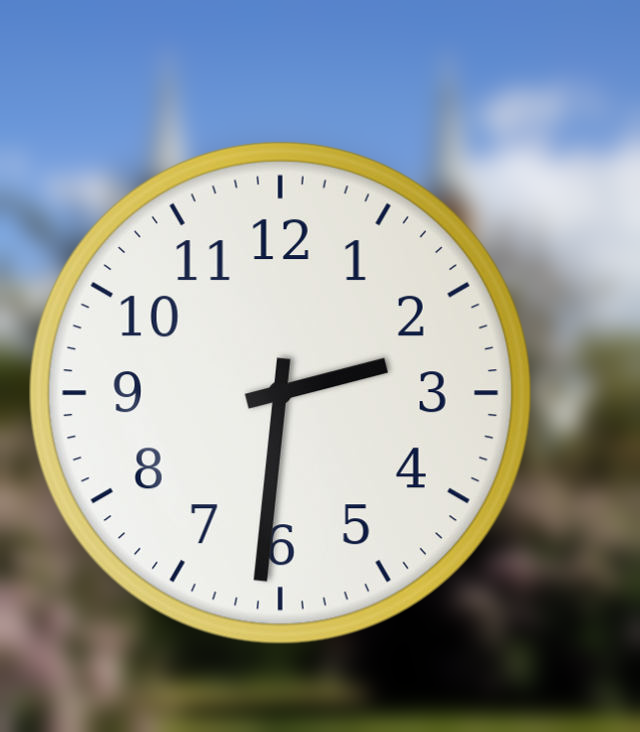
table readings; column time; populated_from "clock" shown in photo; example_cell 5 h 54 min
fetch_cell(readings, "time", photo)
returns 2 h 31 min
